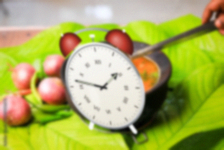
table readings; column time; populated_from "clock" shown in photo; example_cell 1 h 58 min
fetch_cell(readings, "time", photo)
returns 1 h 47 min
